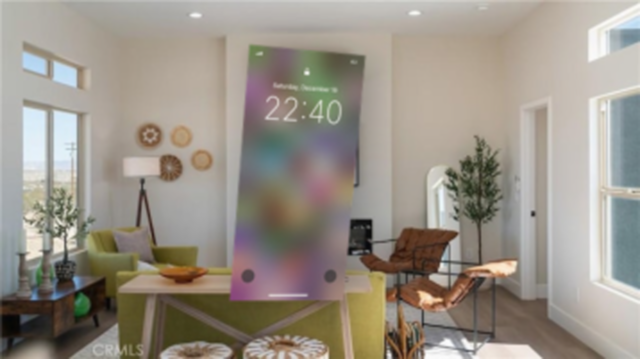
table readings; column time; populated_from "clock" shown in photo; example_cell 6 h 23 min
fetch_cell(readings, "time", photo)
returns 22 h 40 min
